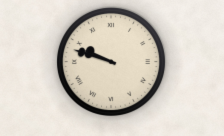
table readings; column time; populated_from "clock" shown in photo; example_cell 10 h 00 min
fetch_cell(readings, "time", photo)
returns 9 h 48 min
